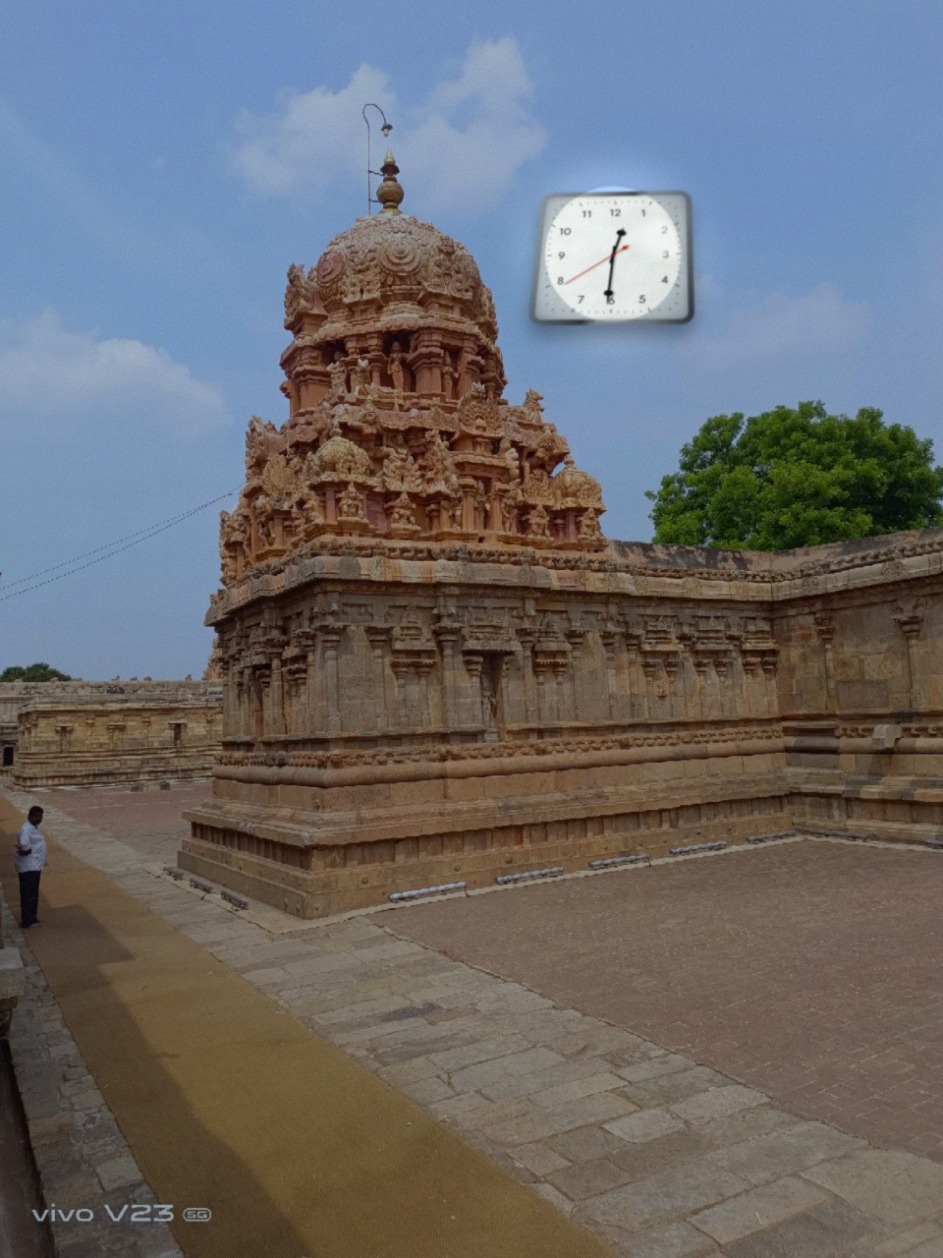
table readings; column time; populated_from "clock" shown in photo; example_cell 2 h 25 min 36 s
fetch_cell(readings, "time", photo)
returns 12 h 30 min 39 s
